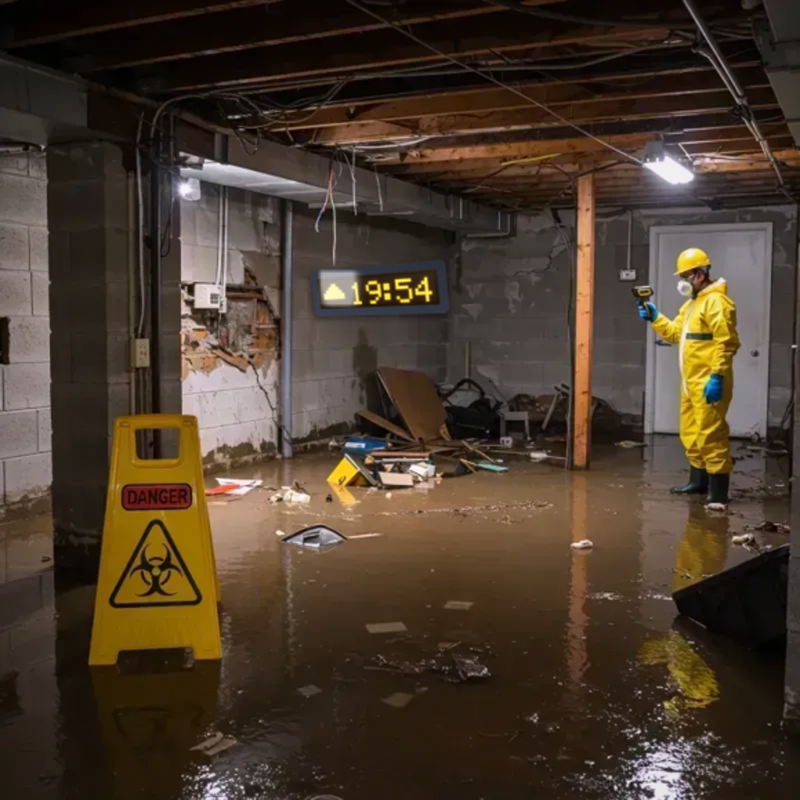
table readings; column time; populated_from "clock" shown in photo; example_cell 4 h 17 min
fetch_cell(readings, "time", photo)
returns 19 h 54 min
